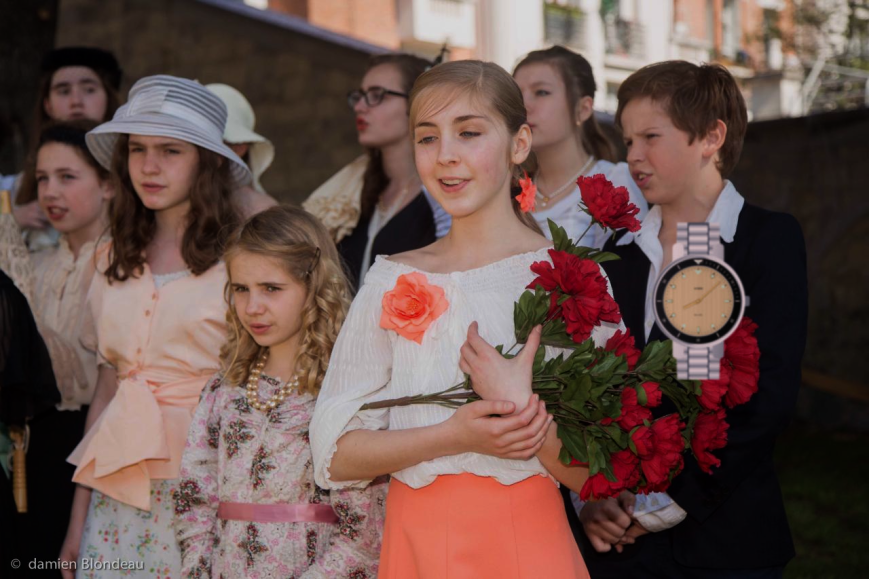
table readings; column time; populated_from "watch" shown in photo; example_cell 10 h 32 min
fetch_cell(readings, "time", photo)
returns 8 h 08 min
